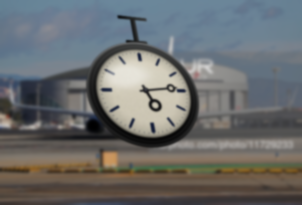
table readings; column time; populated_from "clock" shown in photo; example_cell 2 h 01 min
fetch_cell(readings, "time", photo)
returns 5 h 14 min
